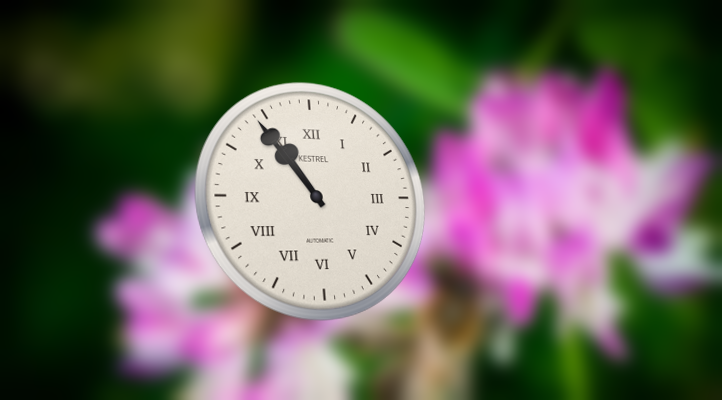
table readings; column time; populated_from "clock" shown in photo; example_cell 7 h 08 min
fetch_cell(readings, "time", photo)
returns 10 h 54 min
